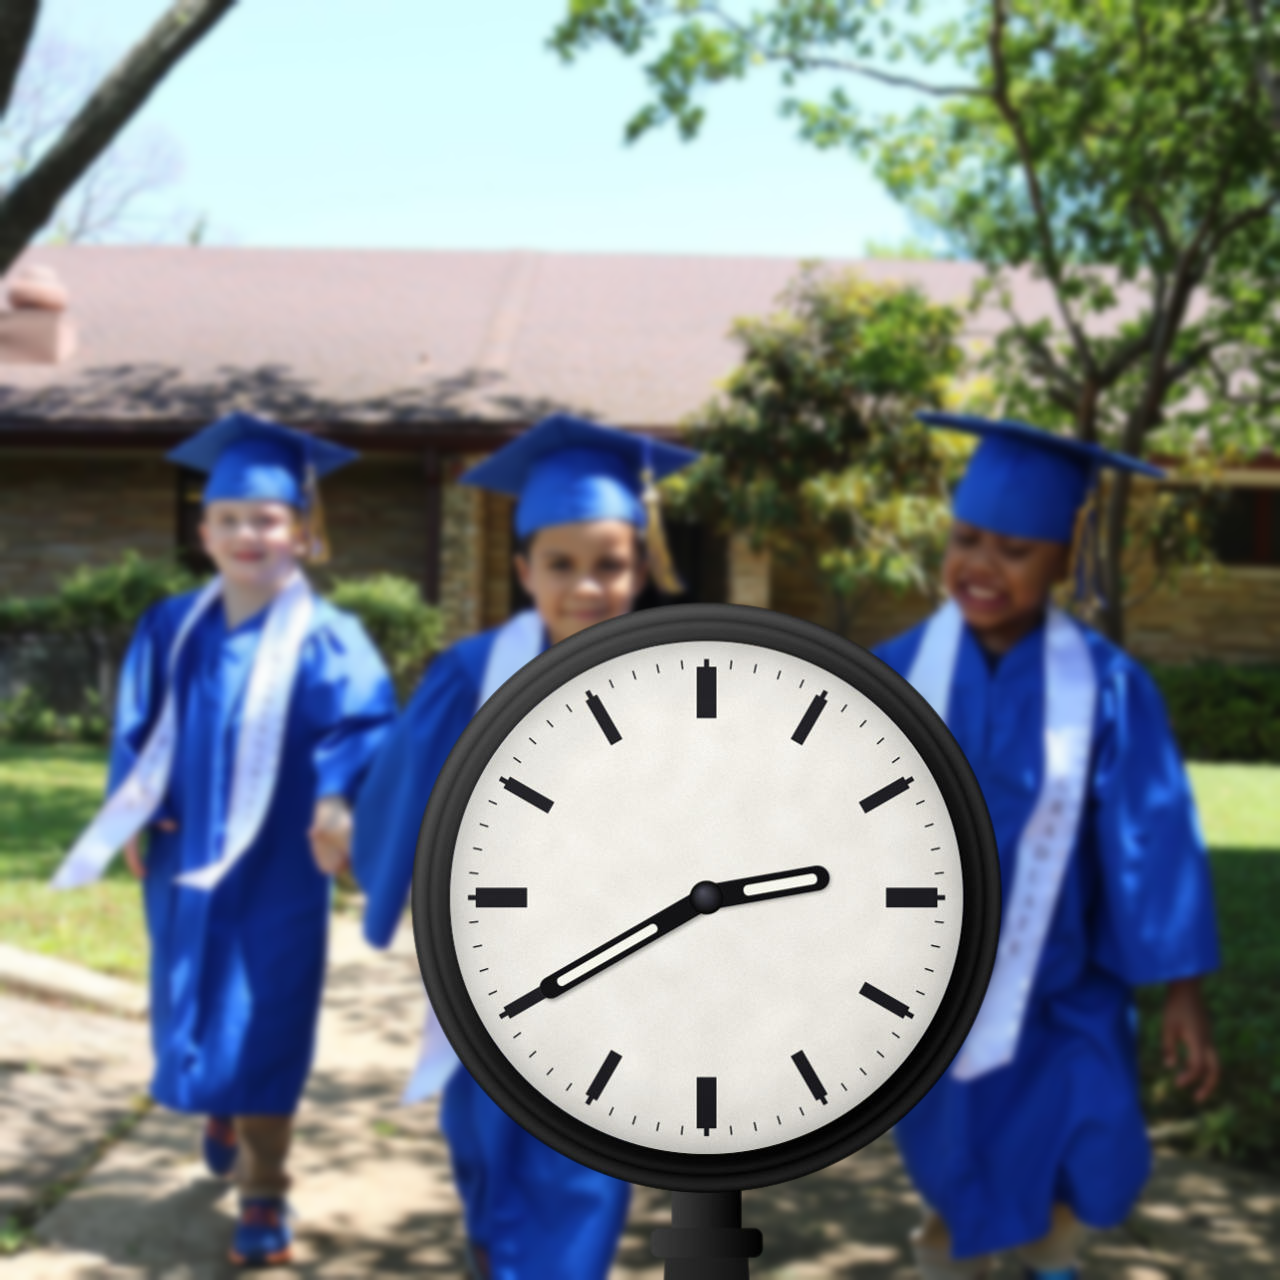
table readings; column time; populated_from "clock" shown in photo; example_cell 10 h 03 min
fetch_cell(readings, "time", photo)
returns 2 h 40 min
